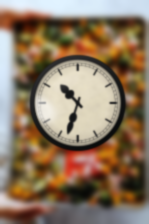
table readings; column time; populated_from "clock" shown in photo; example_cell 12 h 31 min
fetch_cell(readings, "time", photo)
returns 10 h 33 min
